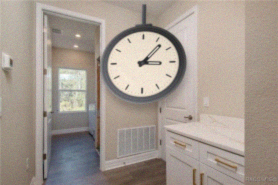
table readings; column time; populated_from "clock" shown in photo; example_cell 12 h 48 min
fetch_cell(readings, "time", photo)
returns 3 h 07 min
